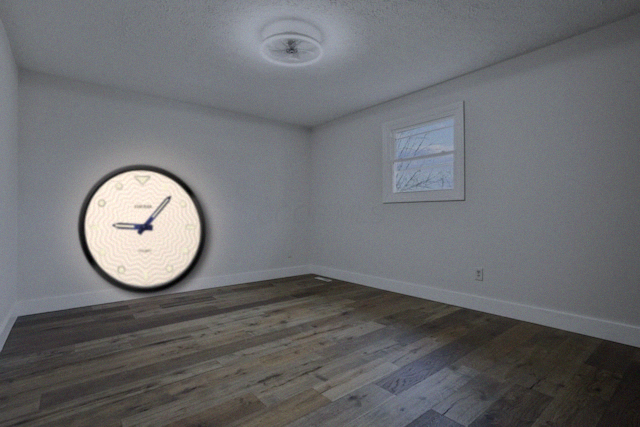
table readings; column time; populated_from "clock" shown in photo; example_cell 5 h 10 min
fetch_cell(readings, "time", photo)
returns 9 h 07 min
